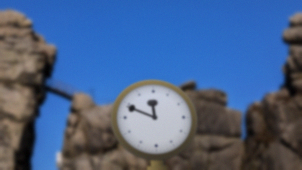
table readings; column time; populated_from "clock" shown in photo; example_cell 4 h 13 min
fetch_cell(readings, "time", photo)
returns 11 h 49 min
